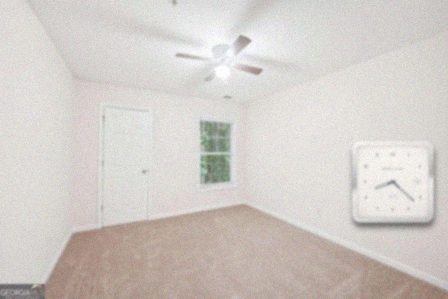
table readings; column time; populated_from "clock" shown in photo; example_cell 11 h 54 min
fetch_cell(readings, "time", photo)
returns 8 h 22 min
